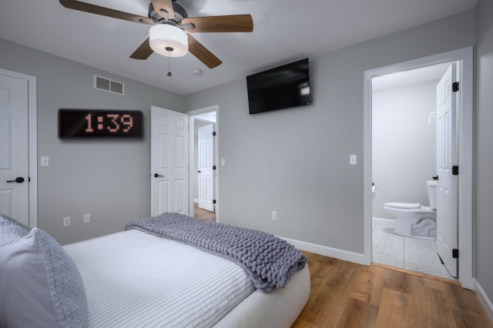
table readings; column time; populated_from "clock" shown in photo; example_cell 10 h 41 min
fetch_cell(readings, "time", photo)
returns 1 h 39 min
